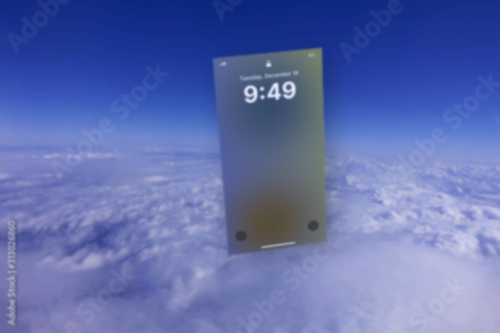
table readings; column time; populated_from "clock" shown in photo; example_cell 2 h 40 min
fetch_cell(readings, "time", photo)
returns 9 h 49 min
